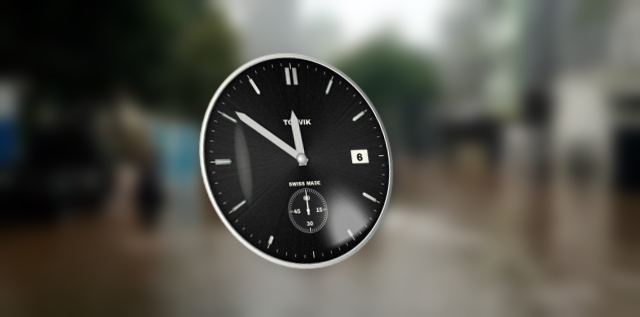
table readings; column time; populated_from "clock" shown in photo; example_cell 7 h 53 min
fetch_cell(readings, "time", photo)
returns 11 h 51 min
